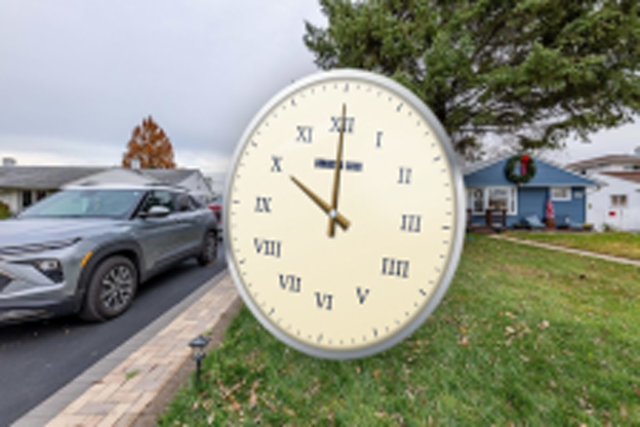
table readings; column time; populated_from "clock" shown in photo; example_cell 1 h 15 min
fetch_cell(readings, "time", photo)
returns 10 h 00 min
